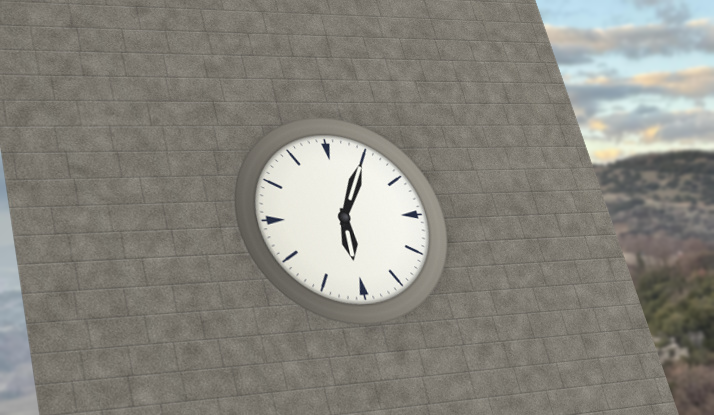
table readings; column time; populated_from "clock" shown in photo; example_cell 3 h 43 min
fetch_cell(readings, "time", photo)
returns 6 h 05 min
